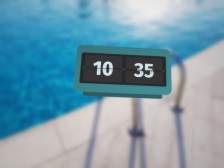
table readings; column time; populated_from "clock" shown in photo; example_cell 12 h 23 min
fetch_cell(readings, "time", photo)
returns 10 h 35 min
